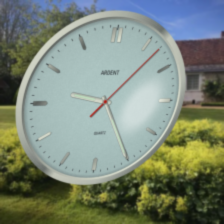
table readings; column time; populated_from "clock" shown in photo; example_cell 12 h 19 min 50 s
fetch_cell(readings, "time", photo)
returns 9 h 25 min 07 s
